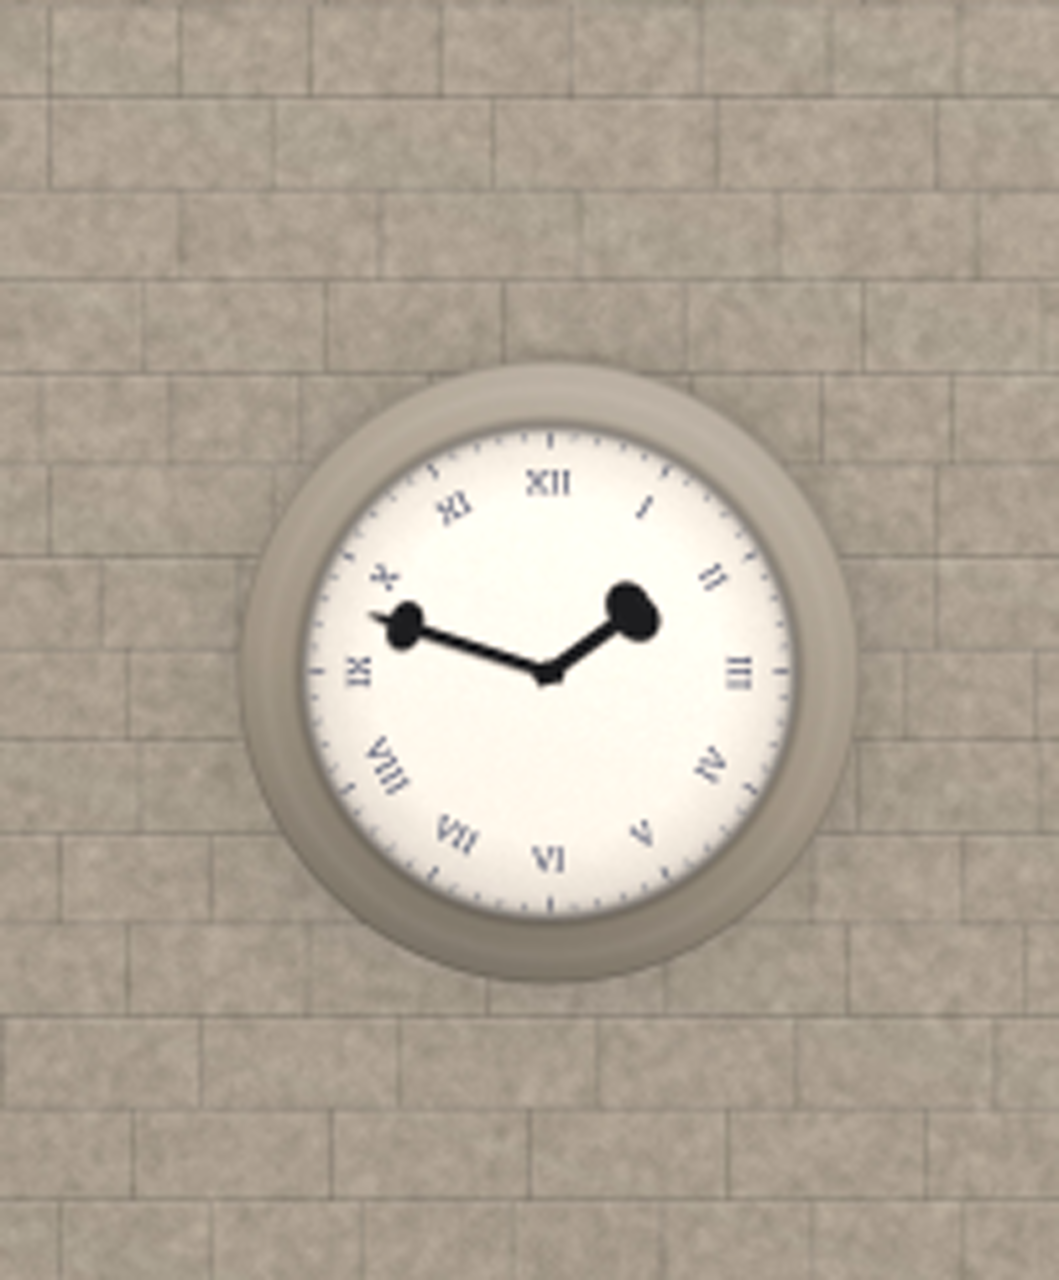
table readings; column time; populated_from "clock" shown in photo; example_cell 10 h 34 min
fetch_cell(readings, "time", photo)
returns 1 h 48 min
